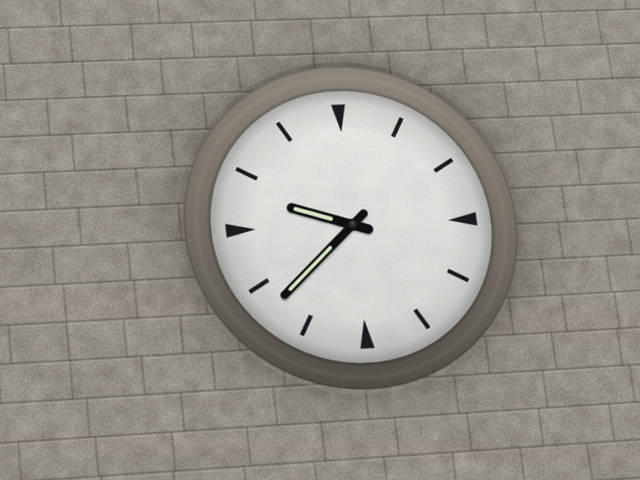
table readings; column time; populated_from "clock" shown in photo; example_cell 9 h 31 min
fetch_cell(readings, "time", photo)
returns 9 h 38 min
